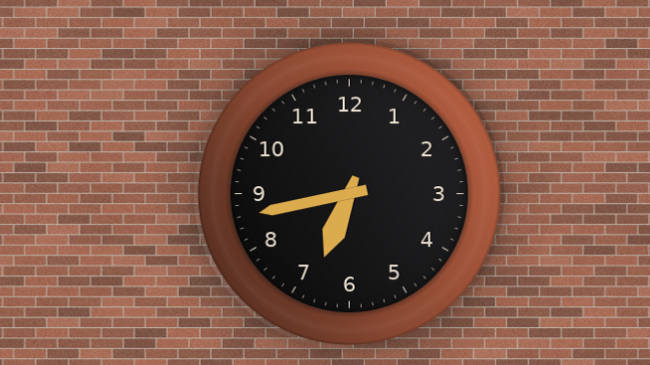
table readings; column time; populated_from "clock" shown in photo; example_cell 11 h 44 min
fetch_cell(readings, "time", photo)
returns 6 h 43 min
